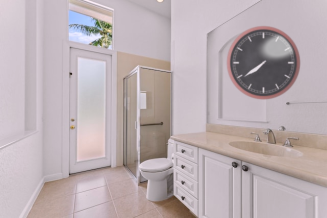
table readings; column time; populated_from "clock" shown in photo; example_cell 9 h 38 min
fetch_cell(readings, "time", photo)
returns 7 h 39 min
